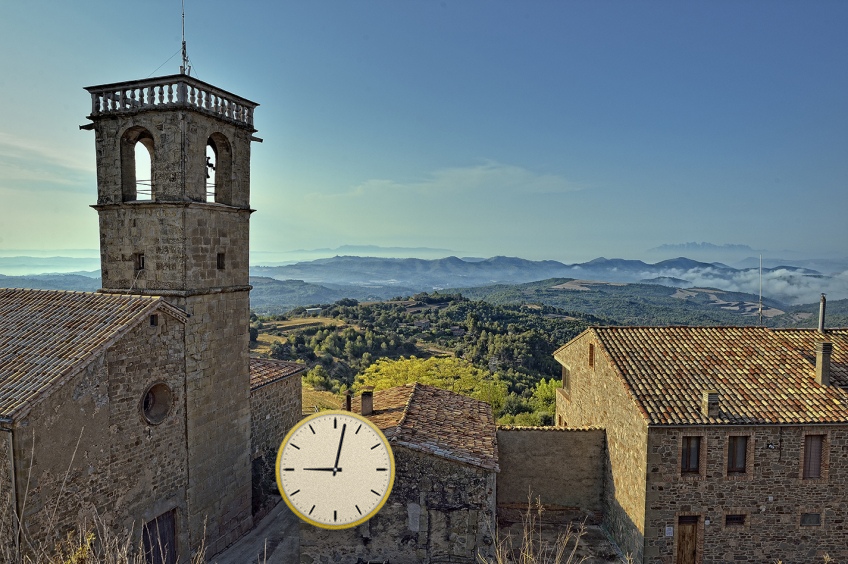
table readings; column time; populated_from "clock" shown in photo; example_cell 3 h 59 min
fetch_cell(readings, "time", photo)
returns 9 h 02 min
